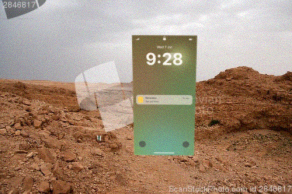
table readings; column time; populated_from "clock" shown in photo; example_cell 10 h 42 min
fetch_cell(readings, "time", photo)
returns 9 h 28 min
